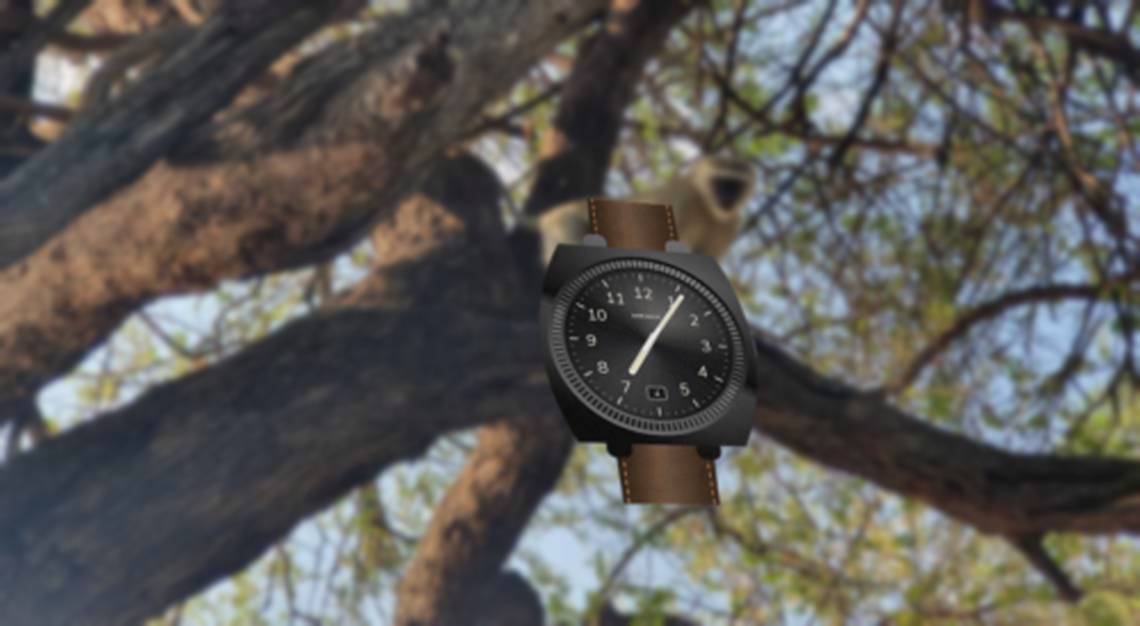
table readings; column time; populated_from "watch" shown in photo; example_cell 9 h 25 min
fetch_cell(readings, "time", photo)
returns 7 h 06 min
